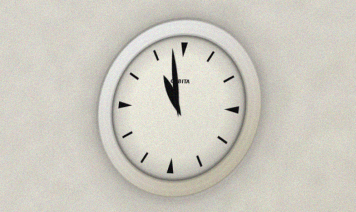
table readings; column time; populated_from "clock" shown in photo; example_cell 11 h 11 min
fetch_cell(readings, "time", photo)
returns 10 h 58 min
